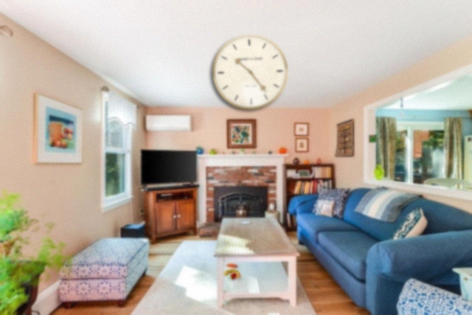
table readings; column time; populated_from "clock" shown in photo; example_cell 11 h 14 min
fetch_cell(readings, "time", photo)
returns 10 h 24 min
